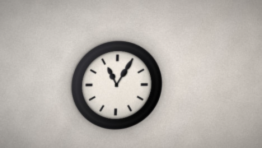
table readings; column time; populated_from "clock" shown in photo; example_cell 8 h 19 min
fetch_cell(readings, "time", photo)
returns 11 h 05 min
